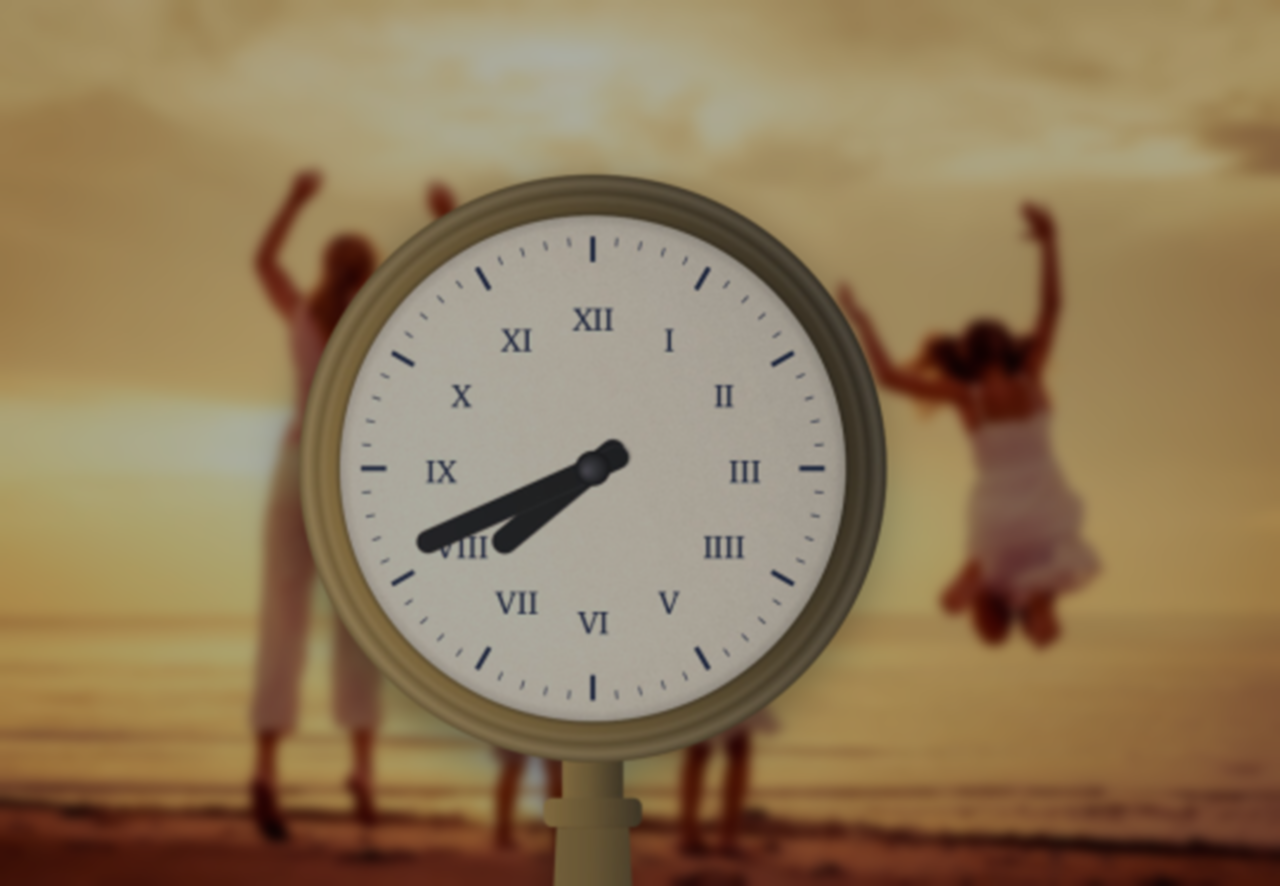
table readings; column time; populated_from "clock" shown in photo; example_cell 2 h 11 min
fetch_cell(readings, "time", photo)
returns 7 h 41 min
